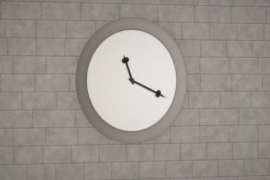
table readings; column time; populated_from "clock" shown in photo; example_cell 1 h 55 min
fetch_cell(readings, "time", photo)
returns 11 h 19 min
